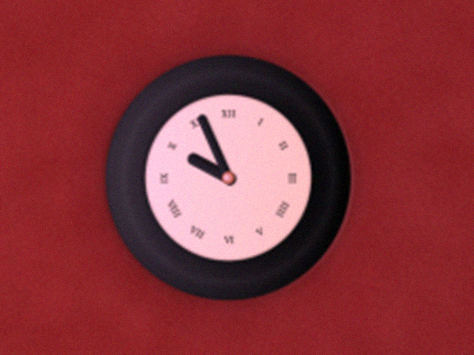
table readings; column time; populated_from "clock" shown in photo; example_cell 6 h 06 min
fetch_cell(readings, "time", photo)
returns 9 h 56 min
